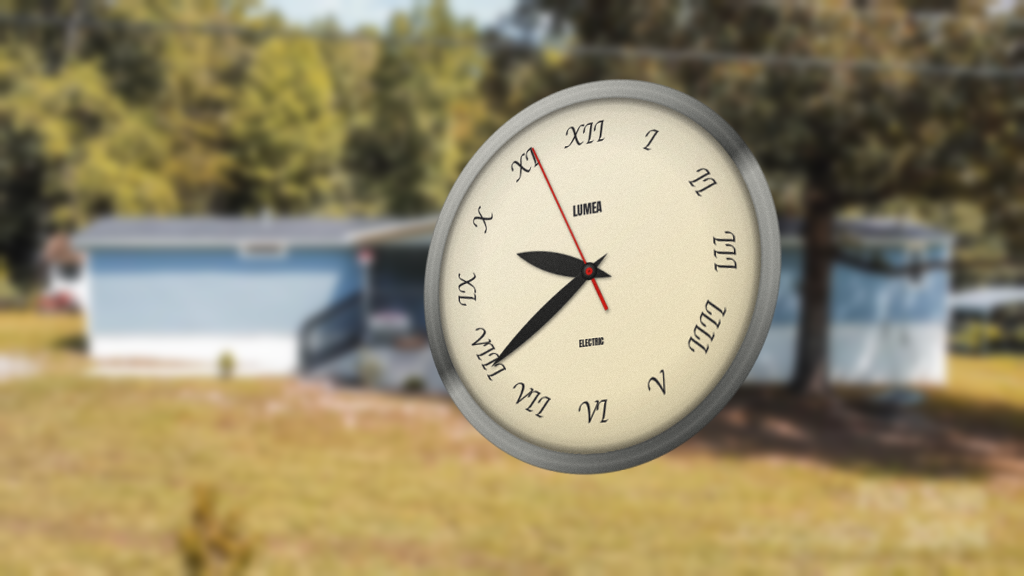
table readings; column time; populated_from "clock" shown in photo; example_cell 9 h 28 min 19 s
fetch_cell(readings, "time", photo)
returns 9 h 38 min 56 s
